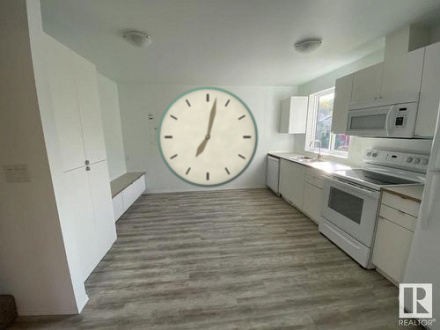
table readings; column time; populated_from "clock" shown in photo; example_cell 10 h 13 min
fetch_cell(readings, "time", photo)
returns 7 h 02 min
